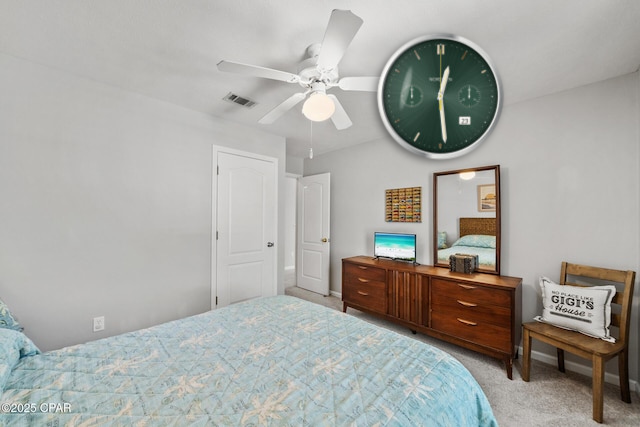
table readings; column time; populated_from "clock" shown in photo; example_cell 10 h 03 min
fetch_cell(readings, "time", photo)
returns 12 h 29 min
